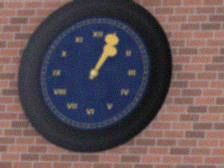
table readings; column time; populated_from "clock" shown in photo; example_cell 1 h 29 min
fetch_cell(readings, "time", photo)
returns 1 h 04 min
